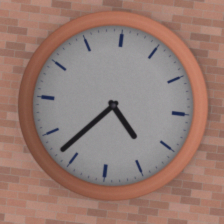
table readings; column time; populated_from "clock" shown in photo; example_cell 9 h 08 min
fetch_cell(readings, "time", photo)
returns 4 h 37 min
